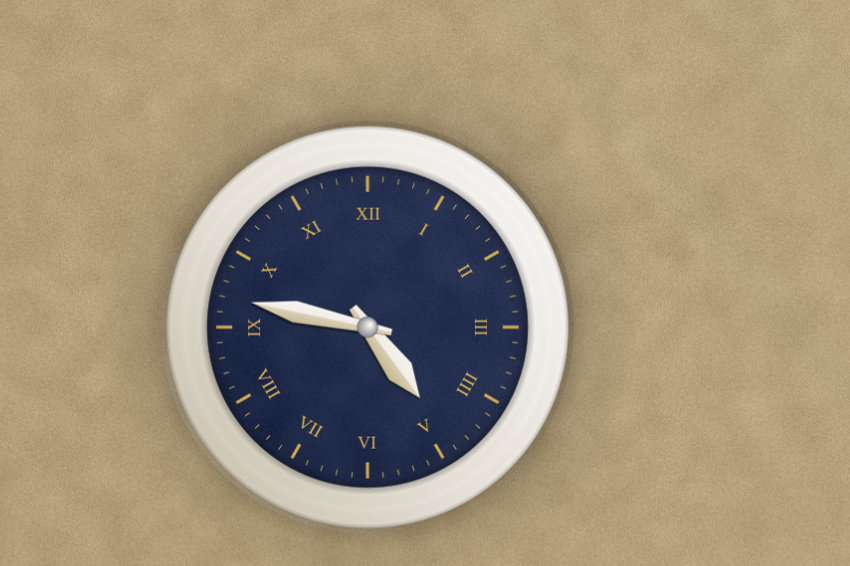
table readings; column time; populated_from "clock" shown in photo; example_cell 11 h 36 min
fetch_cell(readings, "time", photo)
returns 4 h 47 min
